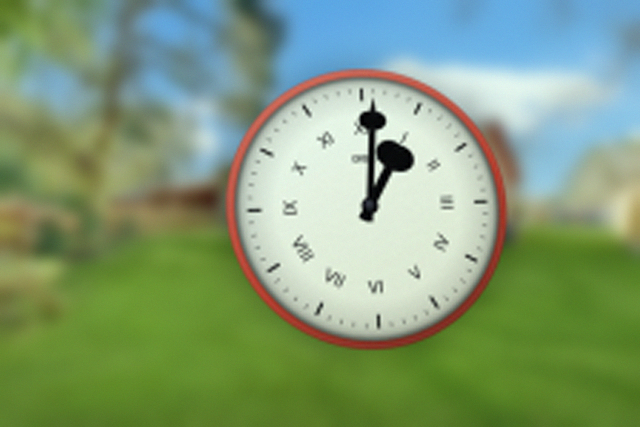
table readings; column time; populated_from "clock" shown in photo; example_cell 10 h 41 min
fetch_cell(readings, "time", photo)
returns 1 h 01 min
